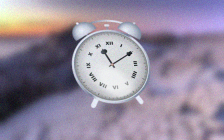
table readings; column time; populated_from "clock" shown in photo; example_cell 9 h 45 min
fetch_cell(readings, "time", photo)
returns 11 h 10 min
